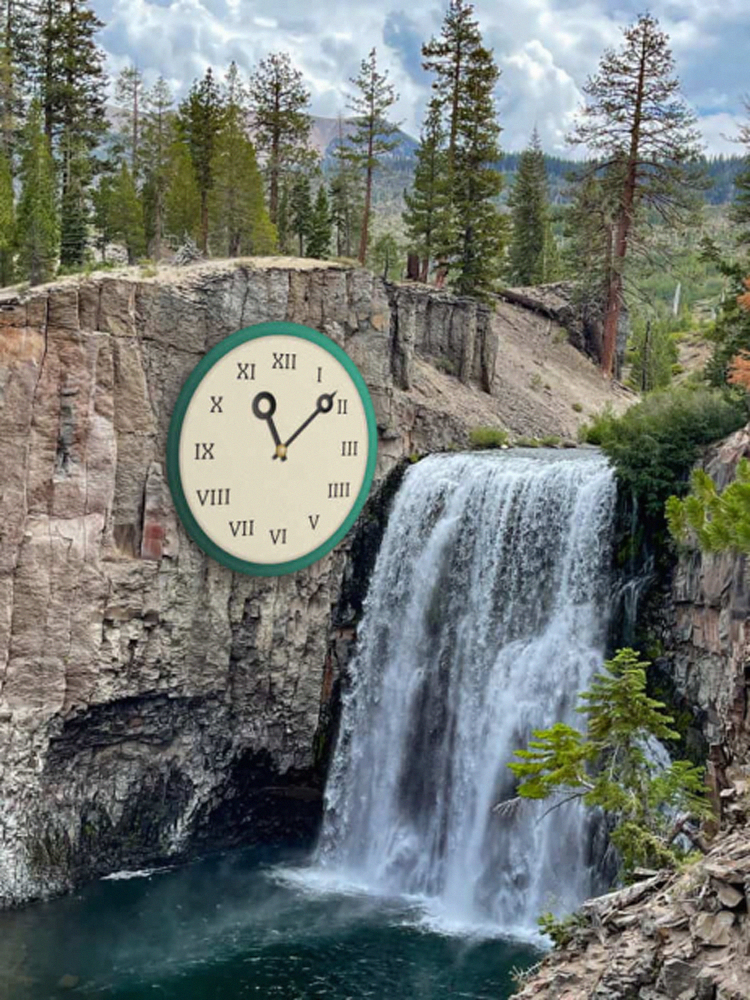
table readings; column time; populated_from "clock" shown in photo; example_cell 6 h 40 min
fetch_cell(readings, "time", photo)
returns 11 h 08 min
